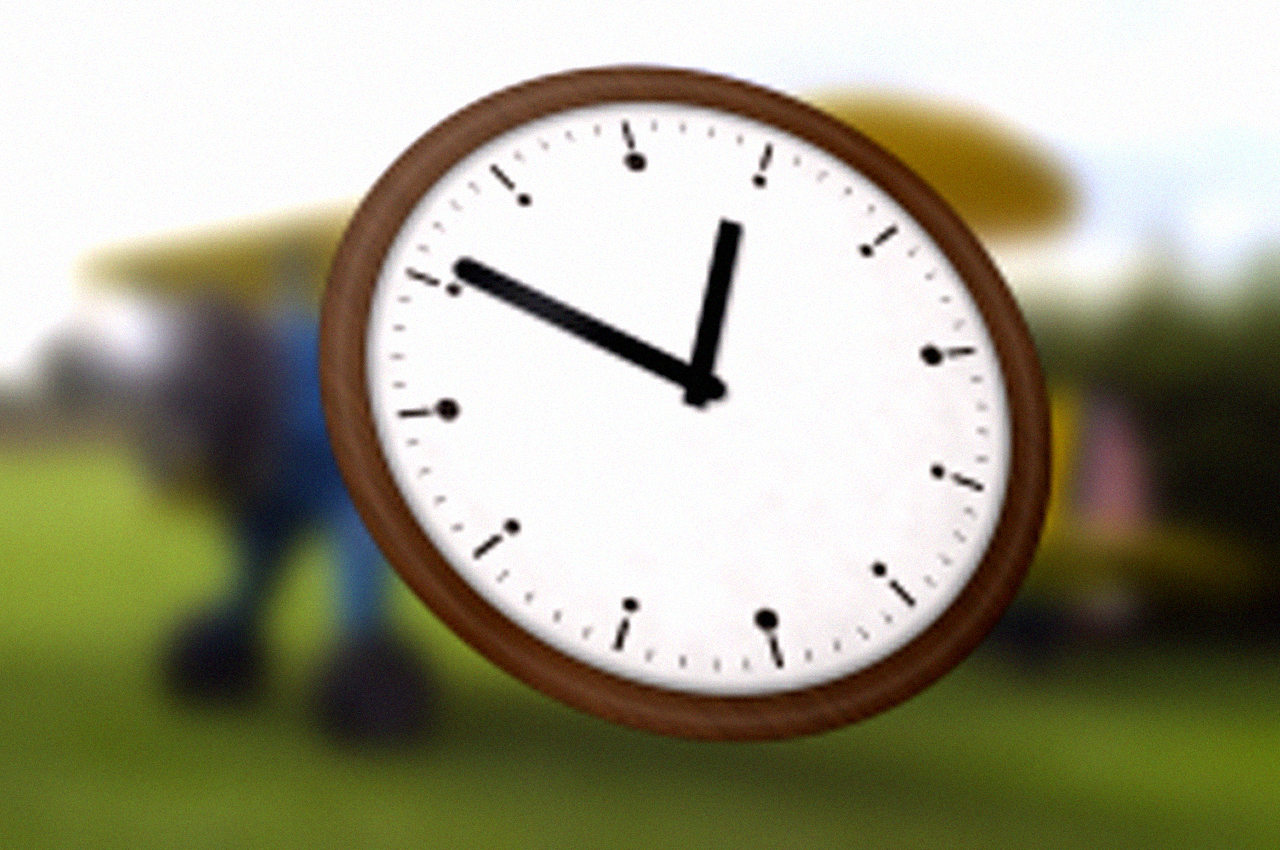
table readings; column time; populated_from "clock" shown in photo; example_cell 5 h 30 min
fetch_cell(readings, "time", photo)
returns 12 h 51 min
